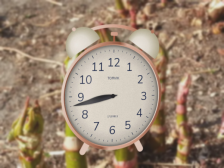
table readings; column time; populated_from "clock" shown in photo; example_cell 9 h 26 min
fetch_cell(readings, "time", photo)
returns 8 h 43 min
